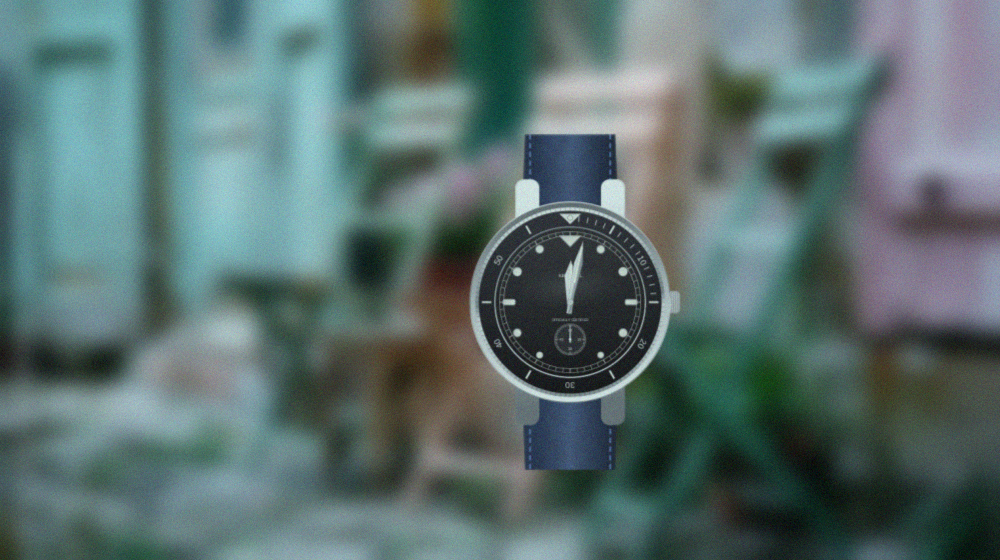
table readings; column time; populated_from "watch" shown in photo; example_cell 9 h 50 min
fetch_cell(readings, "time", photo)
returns 12 h 02 min
